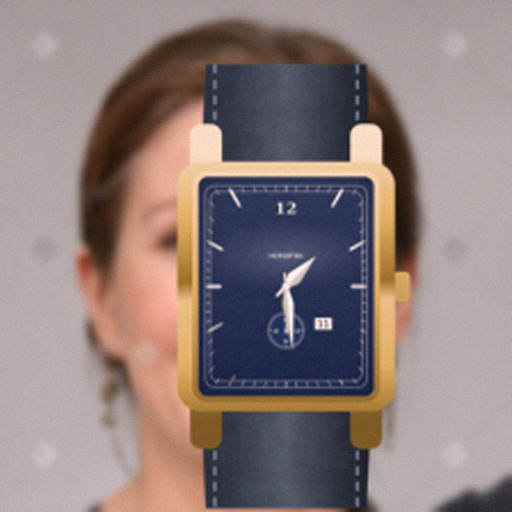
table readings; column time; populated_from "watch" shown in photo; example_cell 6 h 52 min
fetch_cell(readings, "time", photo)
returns 1 h 29 min
